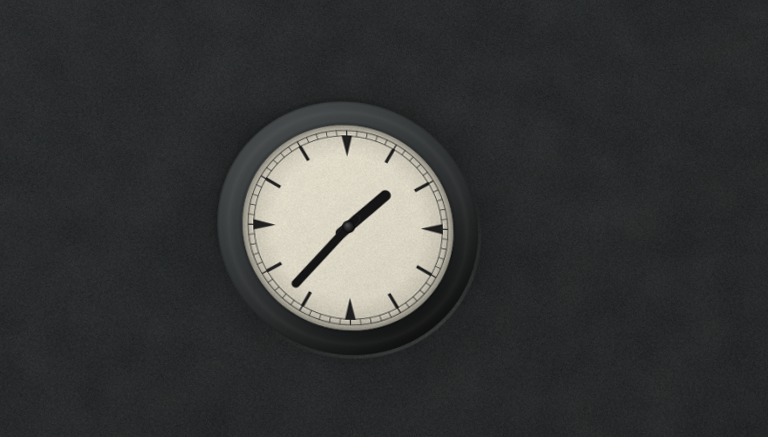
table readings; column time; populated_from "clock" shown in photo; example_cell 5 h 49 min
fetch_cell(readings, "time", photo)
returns 1 h 37 min
